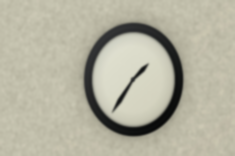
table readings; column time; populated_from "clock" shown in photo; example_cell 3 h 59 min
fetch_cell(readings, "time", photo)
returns 1 h 36 min
